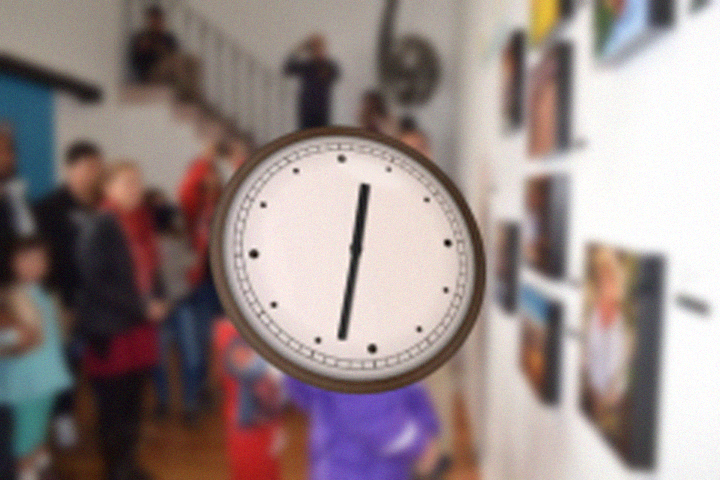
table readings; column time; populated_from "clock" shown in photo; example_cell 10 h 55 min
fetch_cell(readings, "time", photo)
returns 12 h 33 min
